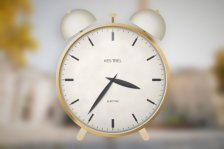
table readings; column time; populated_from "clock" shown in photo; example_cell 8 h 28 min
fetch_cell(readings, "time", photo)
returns 3 h 36 min
